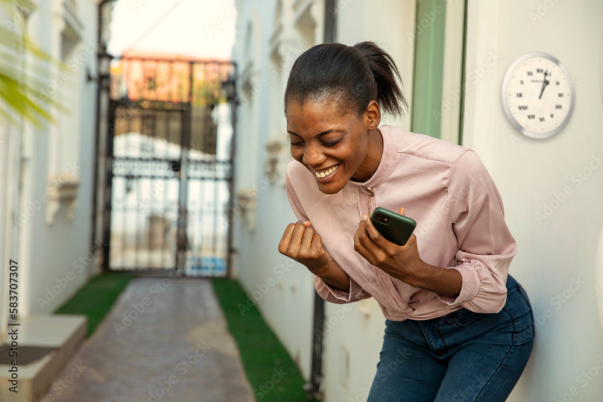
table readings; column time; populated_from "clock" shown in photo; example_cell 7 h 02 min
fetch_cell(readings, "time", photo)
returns 1 h 03 min
